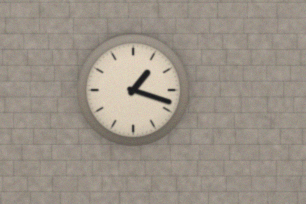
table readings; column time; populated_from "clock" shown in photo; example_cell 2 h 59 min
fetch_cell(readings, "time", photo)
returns 1 h 18 min
